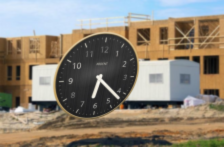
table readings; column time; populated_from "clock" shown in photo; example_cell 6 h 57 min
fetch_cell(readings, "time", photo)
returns 6 h 22 min
